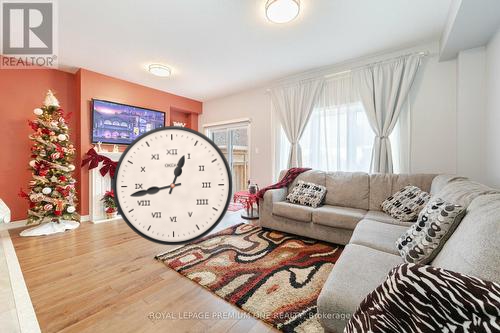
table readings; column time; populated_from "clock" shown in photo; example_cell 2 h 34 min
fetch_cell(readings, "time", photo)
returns 12 h 43 min
